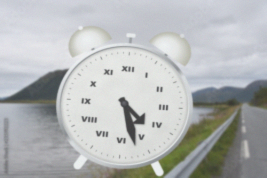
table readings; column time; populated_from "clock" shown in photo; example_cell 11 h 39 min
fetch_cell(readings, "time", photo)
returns 4 h 27 min
